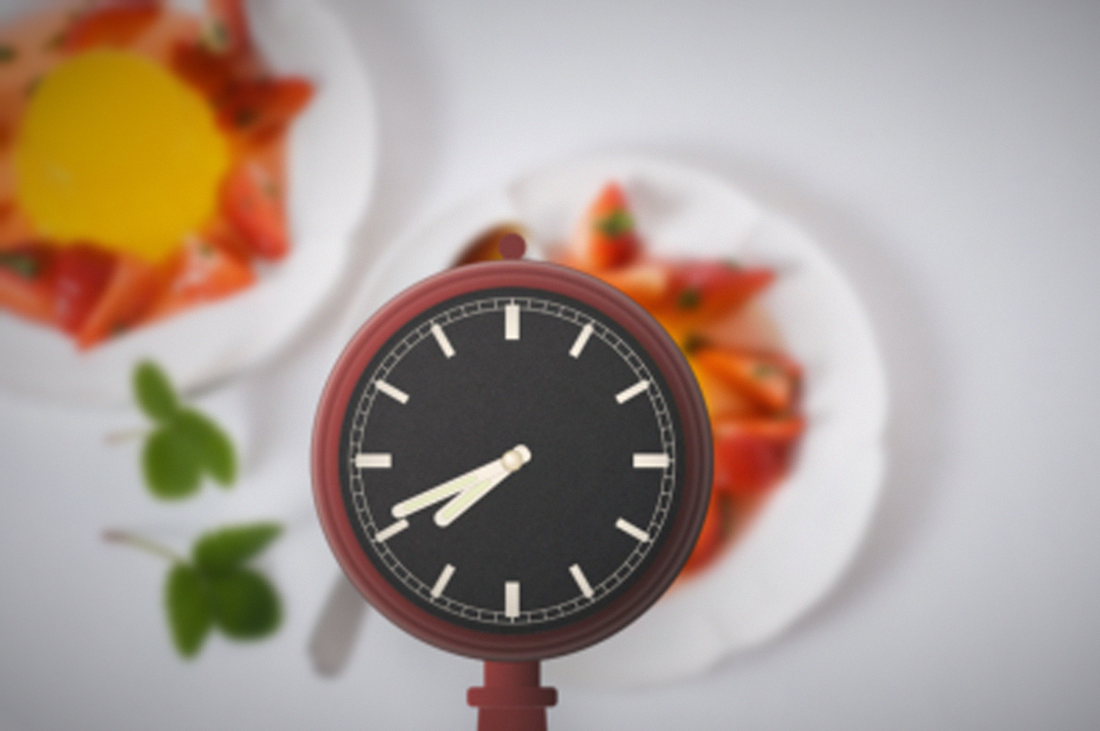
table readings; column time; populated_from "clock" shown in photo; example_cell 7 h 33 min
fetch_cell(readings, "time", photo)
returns 7 h 41 min
